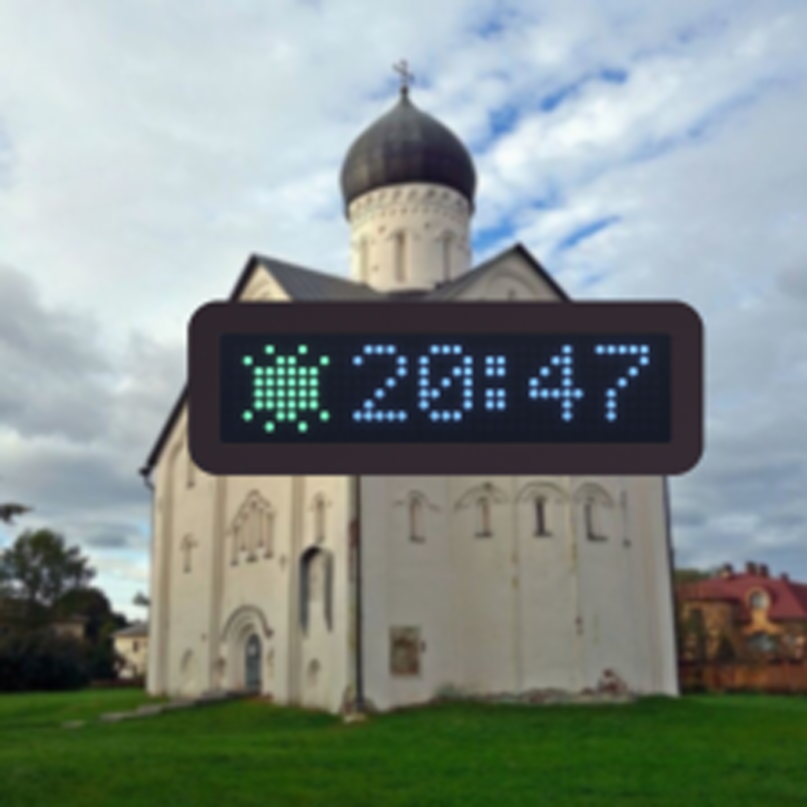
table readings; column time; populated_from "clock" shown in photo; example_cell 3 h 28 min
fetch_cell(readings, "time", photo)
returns 20 h 47 min
